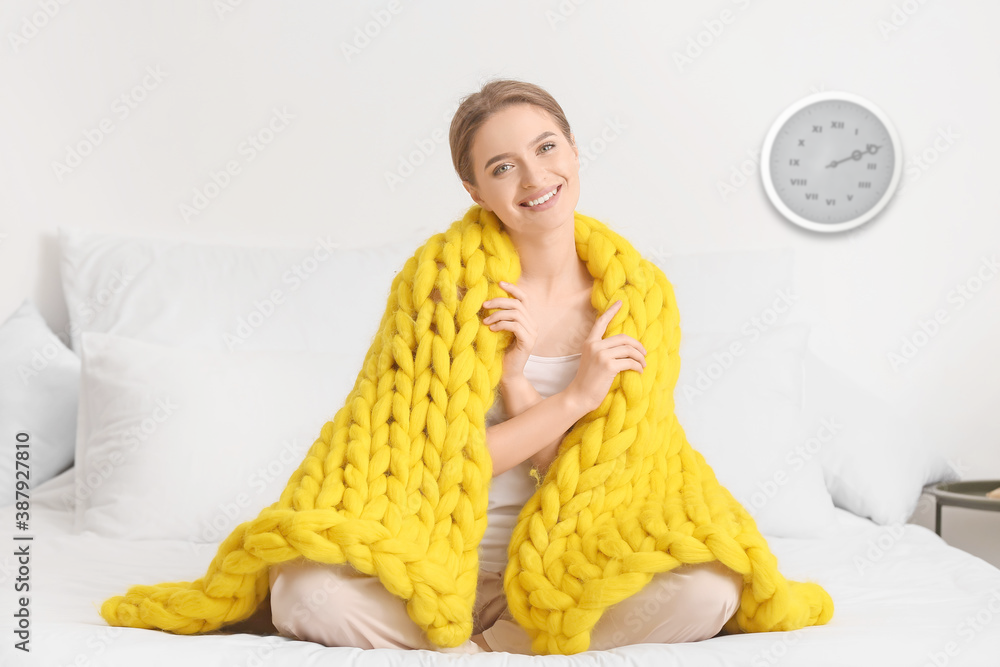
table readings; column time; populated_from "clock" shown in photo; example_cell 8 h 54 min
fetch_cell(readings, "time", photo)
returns 2 h 11 min
